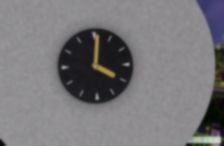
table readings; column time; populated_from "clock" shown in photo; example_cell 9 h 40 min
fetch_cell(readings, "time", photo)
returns 4 h 01 min
